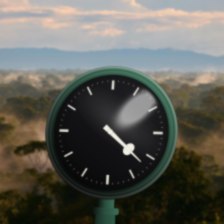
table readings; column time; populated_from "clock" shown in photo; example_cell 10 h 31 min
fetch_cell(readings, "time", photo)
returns 4 h 22 min
